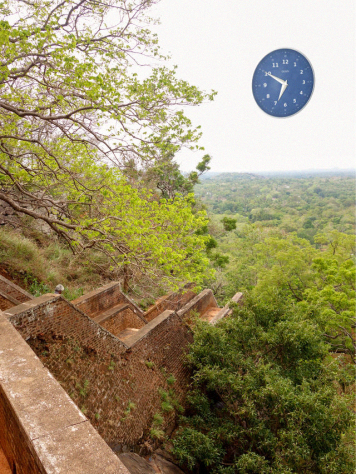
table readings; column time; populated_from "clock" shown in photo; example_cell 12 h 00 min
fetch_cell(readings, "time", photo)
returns 6 h 50 min
